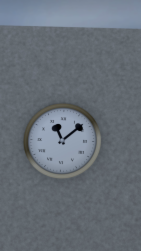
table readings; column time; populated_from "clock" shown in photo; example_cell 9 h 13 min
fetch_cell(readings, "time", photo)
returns 11 h 08 min
